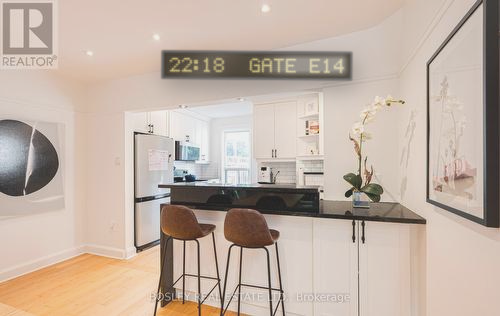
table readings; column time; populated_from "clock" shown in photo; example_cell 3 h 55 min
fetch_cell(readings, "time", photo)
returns 22 h 18 min
